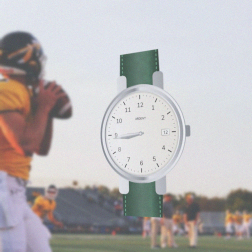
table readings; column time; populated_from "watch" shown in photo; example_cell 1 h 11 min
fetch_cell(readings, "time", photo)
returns 8 h 44 min
